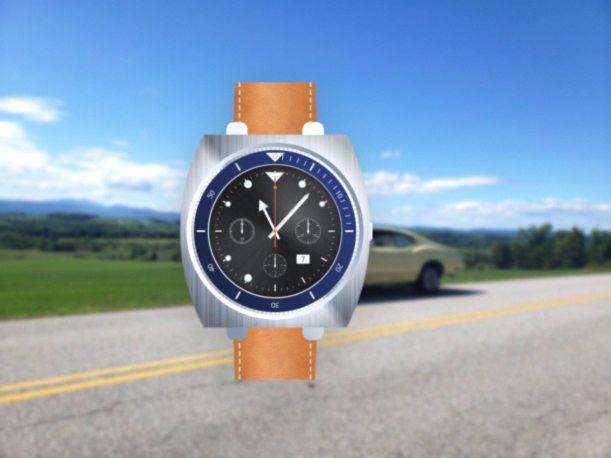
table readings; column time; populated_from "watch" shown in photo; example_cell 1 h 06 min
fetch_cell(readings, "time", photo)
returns 11 h 07 min
